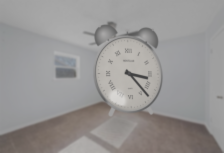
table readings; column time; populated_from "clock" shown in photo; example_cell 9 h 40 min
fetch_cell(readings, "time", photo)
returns 3 h 23 min
